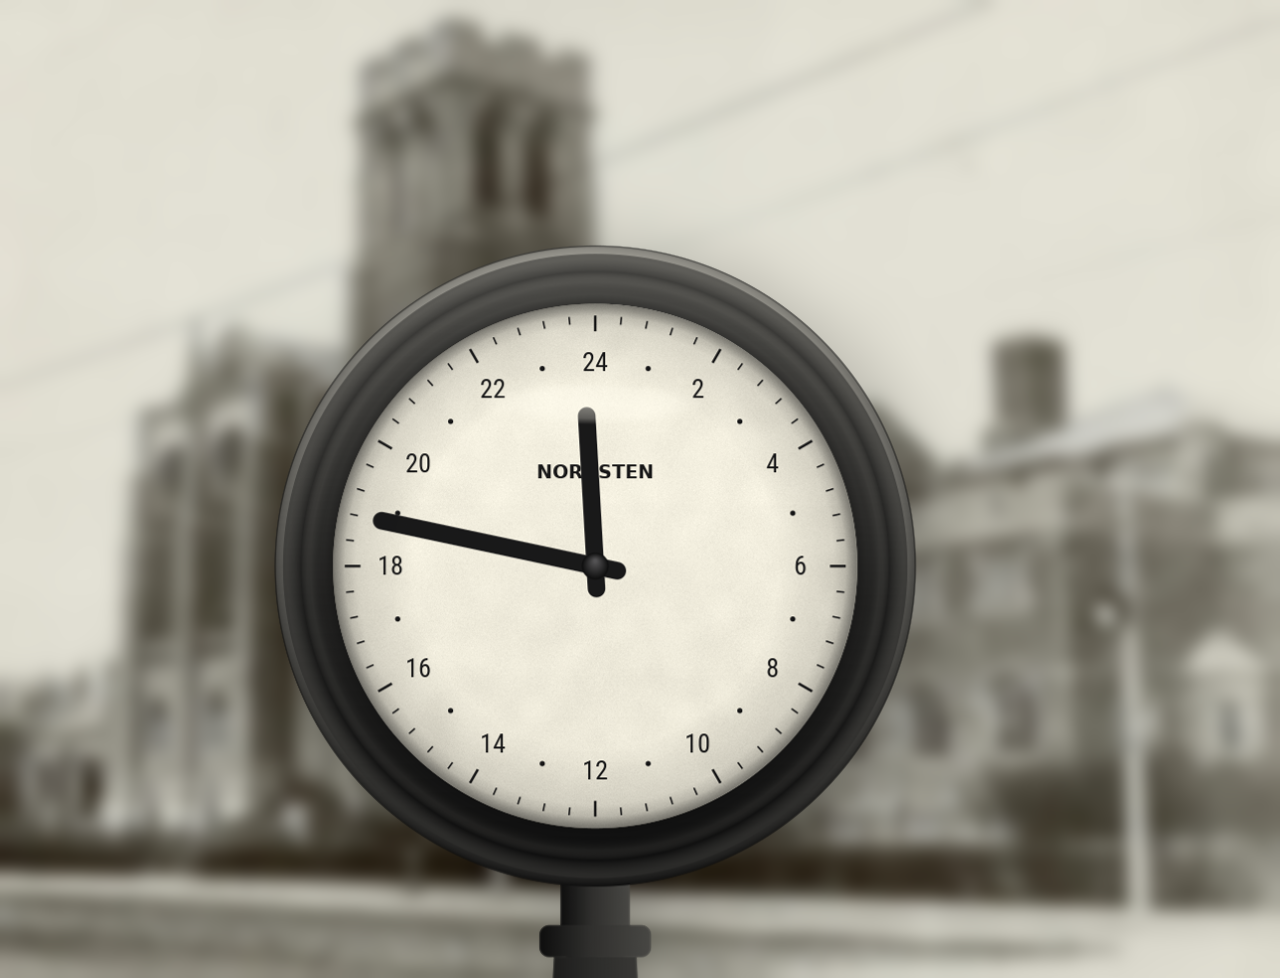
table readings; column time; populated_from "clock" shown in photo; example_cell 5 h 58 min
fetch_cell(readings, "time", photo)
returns 23 h 47 min
